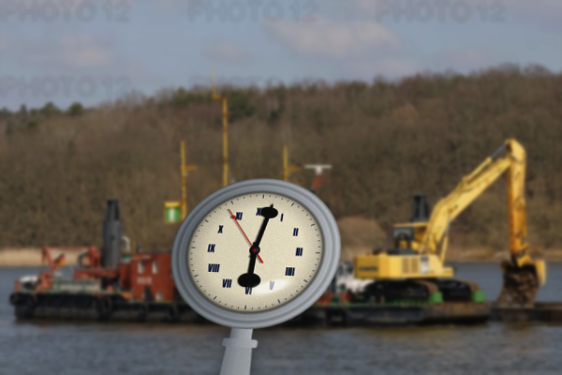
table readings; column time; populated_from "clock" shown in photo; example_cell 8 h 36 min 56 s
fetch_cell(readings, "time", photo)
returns 6 h 01 min 54 s
